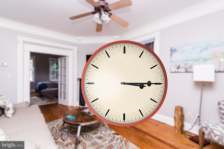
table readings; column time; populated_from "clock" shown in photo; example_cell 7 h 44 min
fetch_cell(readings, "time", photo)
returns 3 h 15 min
